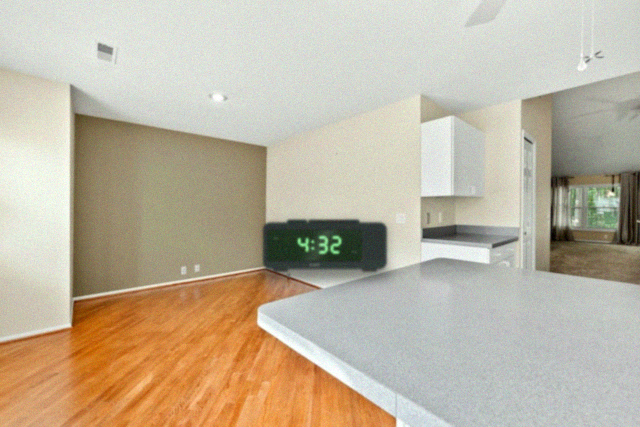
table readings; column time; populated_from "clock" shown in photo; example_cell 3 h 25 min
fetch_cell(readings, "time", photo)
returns 4 h 32 min
